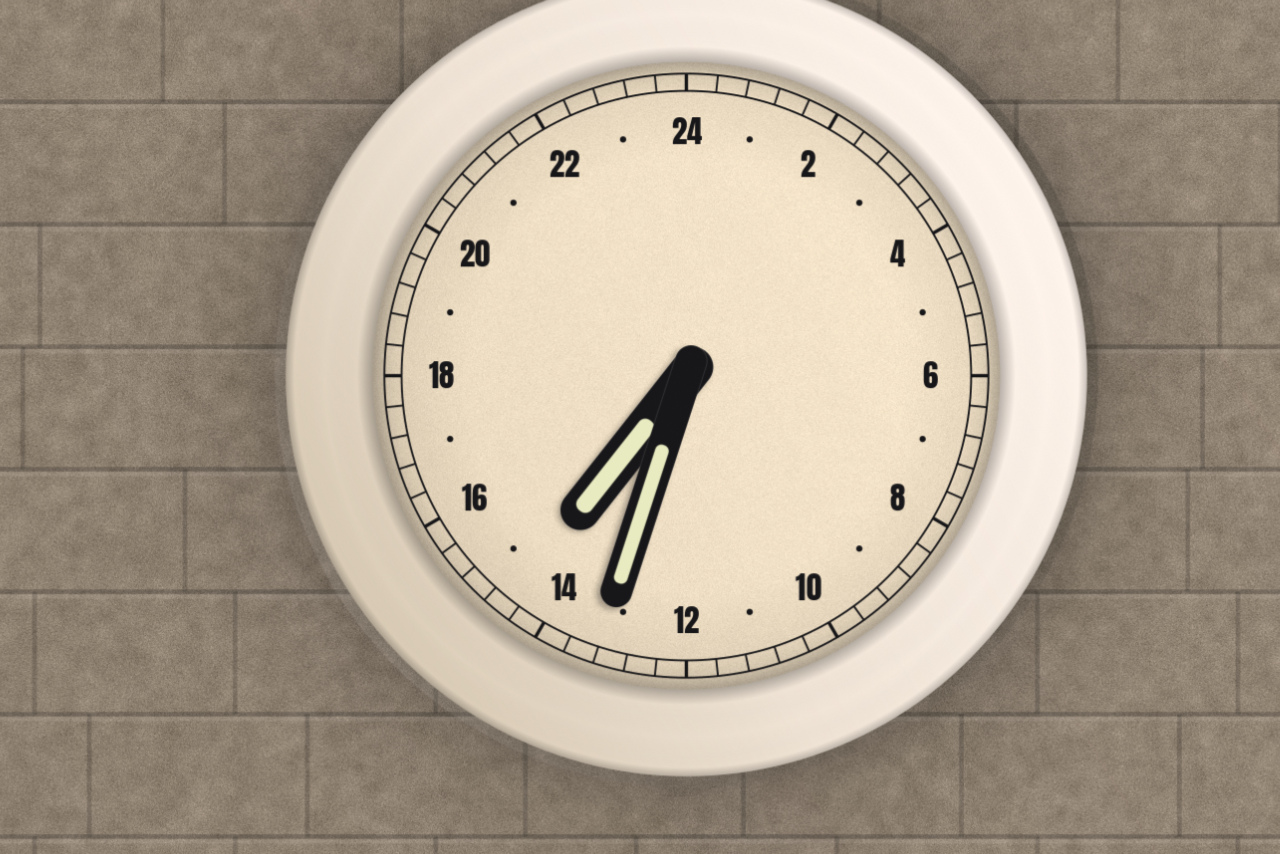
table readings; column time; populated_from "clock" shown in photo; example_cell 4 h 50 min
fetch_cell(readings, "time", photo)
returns 14 h 33 min
